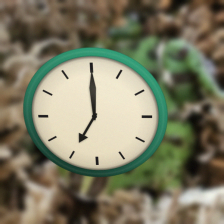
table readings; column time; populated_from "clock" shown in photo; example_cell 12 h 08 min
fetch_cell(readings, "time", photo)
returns 7 h 00 min
